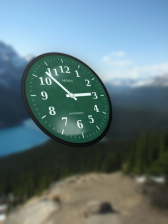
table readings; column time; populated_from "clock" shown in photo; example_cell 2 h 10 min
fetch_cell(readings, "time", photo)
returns 2 h 53 min
